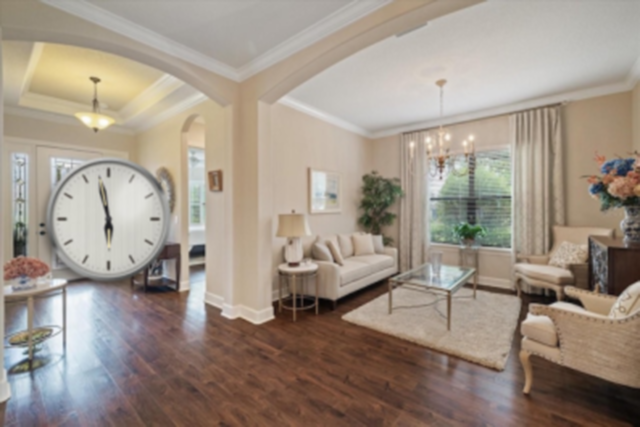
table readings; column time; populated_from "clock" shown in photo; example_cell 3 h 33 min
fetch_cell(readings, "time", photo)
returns 5 h 58 min
